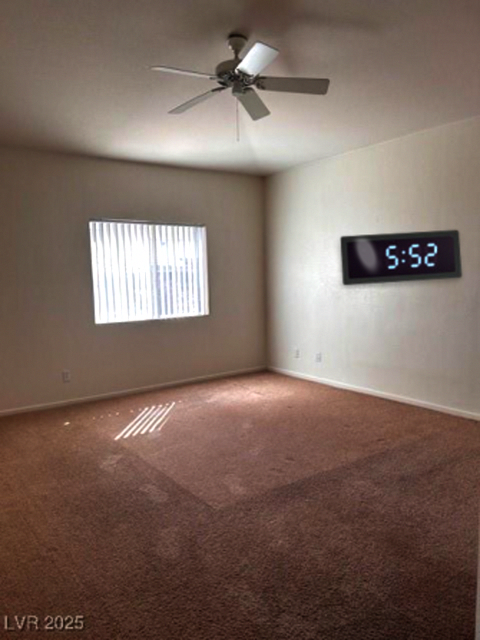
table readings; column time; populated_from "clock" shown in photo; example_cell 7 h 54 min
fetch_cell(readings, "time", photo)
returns 5 h 52 min
